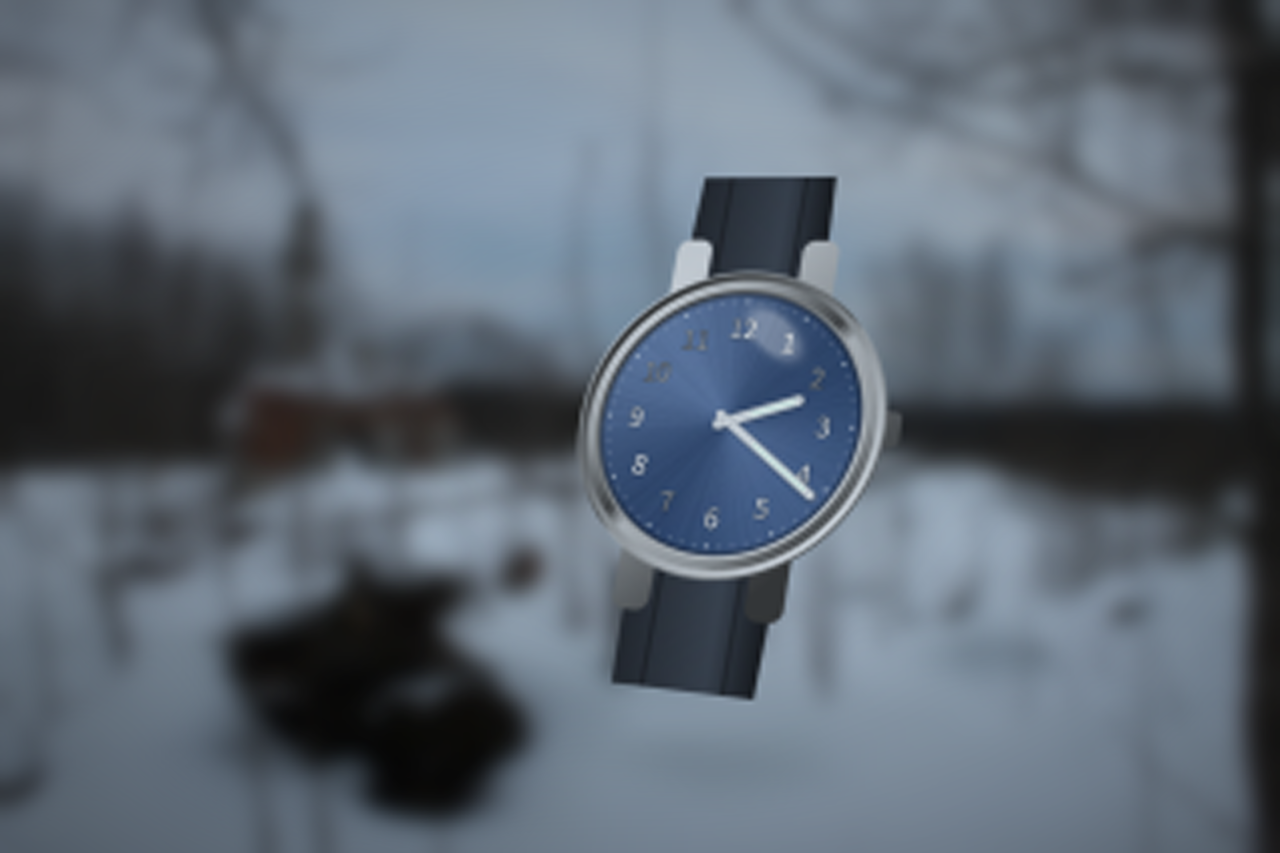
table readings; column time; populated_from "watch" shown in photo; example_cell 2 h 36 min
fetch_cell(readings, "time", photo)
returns 2 h 21 min
